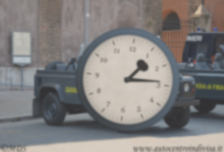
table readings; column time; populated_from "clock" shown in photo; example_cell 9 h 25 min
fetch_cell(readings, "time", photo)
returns 1 h 14 min
